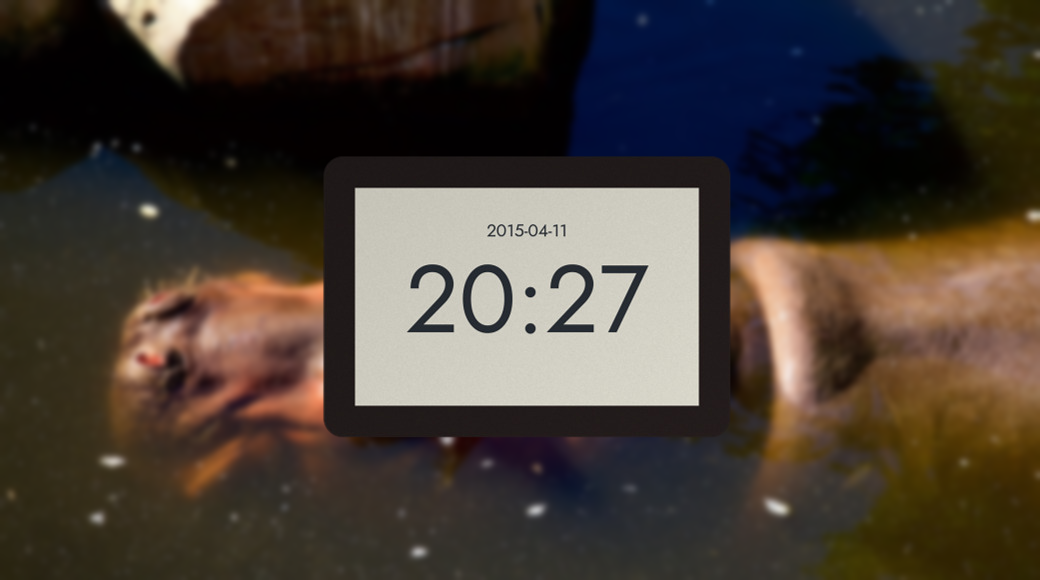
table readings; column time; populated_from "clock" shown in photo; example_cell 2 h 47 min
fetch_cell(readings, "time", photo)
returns 20 h 27 min
